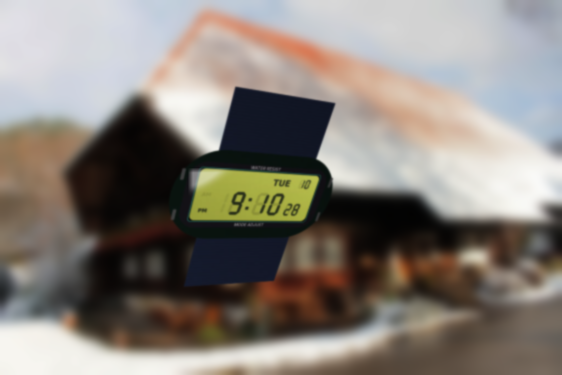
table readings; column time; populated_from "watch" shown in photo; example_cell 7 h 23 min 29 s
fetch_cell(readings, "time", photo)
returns 9 h 10 min 28 s
